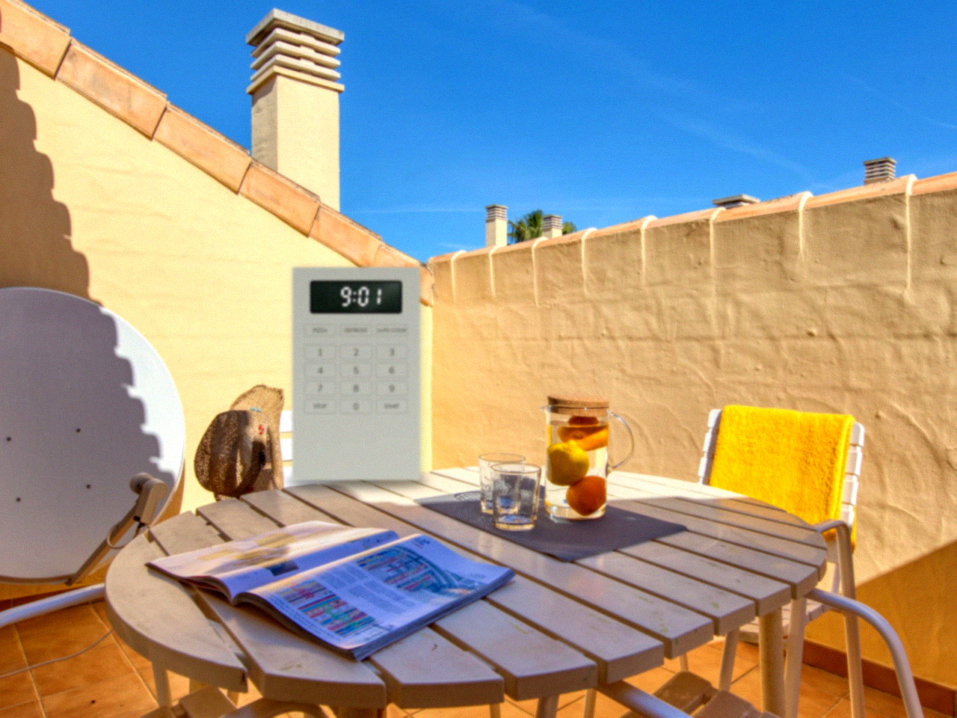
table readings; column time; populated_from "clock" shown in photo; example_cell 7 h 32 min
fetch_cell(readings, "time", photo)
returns 9 h 01 min
